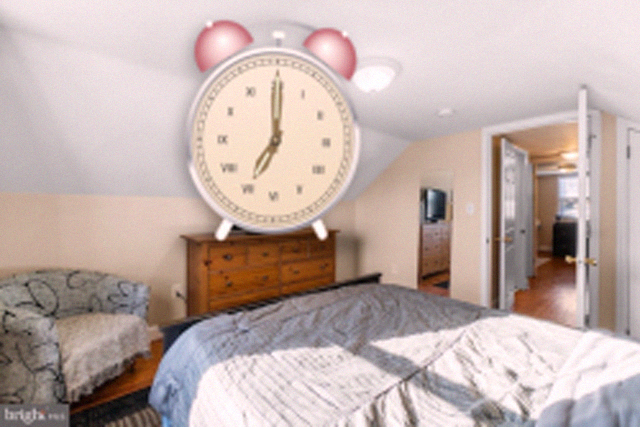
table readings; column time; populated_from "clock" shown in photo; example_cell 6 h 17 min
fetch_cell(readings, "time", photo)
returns 7 h 00 min
